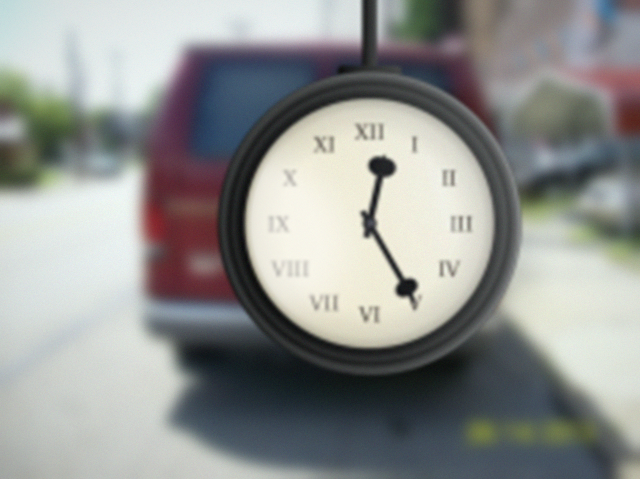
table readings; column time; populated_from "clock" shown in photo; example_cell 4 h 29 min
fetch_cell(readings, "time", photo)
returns 12 h 25 min
